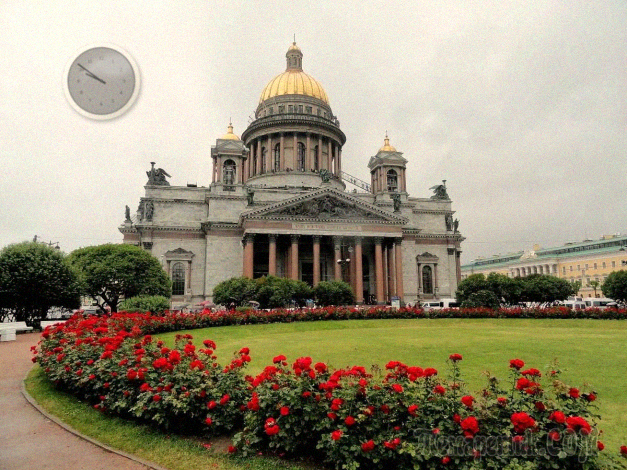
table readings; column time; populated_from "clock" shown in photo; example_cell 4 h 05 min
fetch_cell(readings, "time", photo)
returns 9 h 51 min
